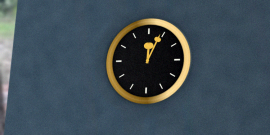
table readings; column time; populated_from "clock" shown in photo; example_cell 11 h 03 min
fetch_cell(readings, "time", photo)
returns 12 h 04 min
